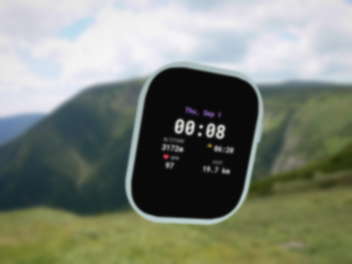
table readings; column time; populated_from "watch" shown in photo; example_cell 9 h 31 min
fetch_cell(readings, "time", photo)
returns 0 h 08 min
